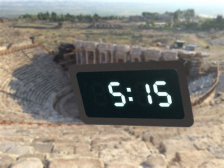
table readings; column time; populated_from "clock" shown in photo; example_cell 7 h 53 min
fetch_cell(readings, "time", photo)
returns 5 h 15 min
